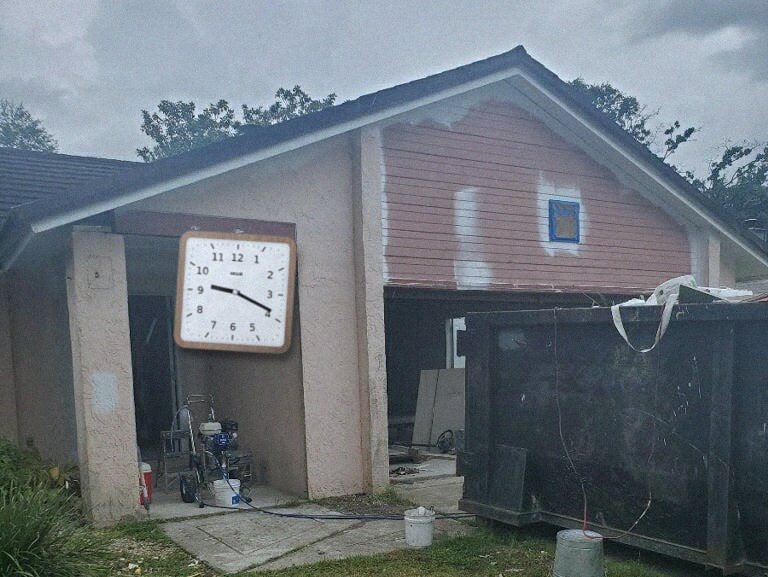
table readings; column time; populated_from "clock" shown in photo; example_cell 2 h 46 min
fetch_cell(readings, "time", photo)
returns 9 h 19 min
